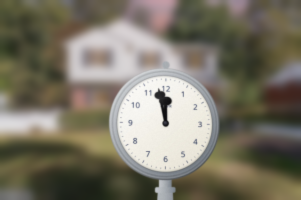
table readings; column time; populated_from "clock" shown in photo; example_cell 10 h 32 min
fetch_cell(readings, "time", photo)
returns 11 h 58 min
